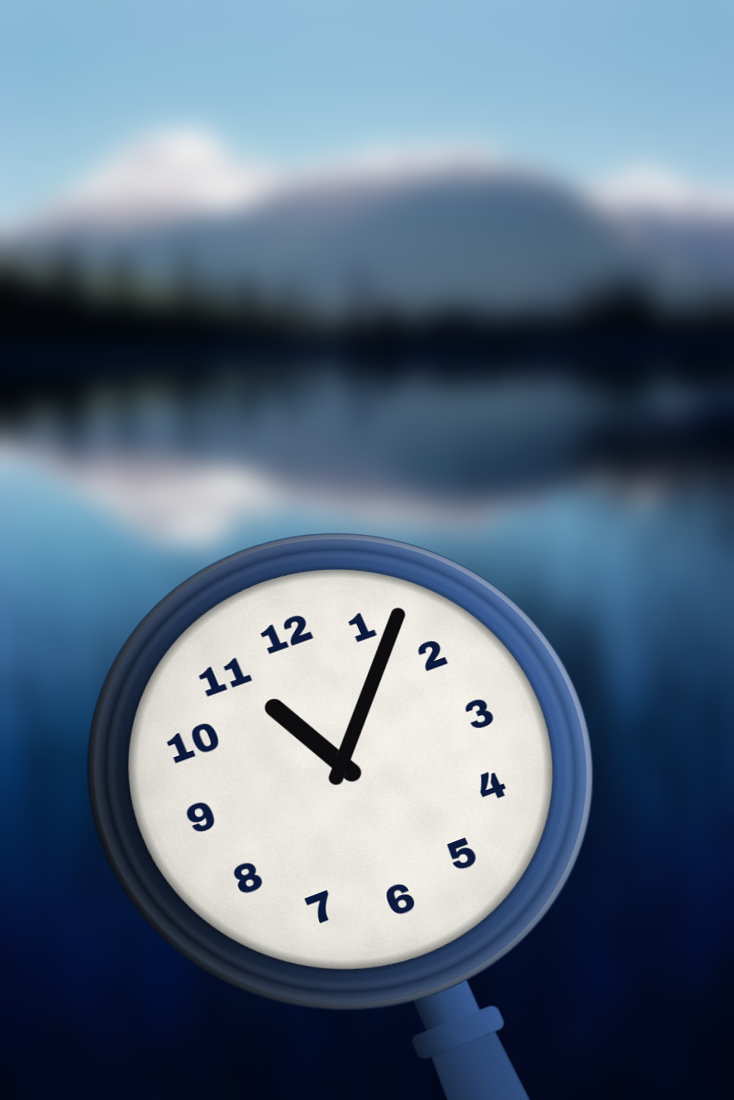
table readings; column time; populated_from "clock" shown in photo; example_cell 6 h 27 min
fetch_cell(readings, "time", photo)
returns 11 h 07 min
